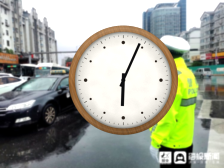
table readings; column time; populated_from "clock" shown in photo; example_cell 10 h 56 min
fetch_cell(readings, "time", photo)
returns 6 h 04 min
